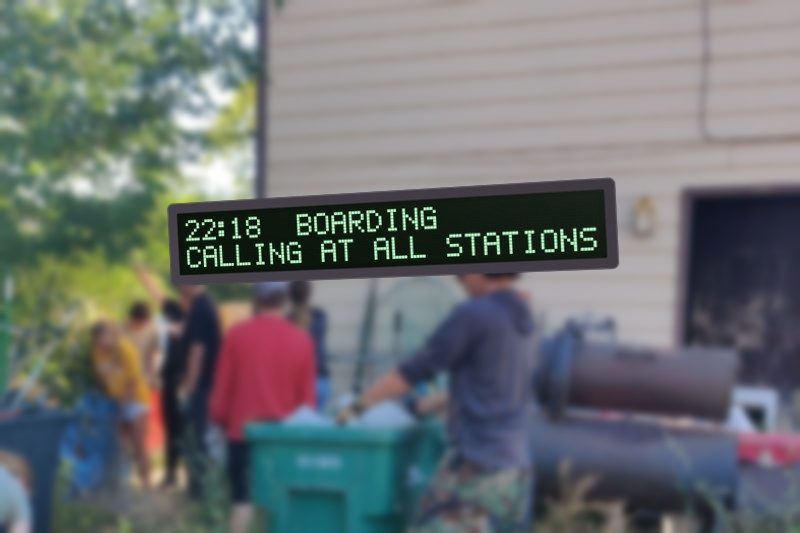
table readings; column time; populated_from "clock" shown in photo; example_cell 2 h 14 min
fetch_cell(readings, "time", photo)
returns 22 h 18 min
